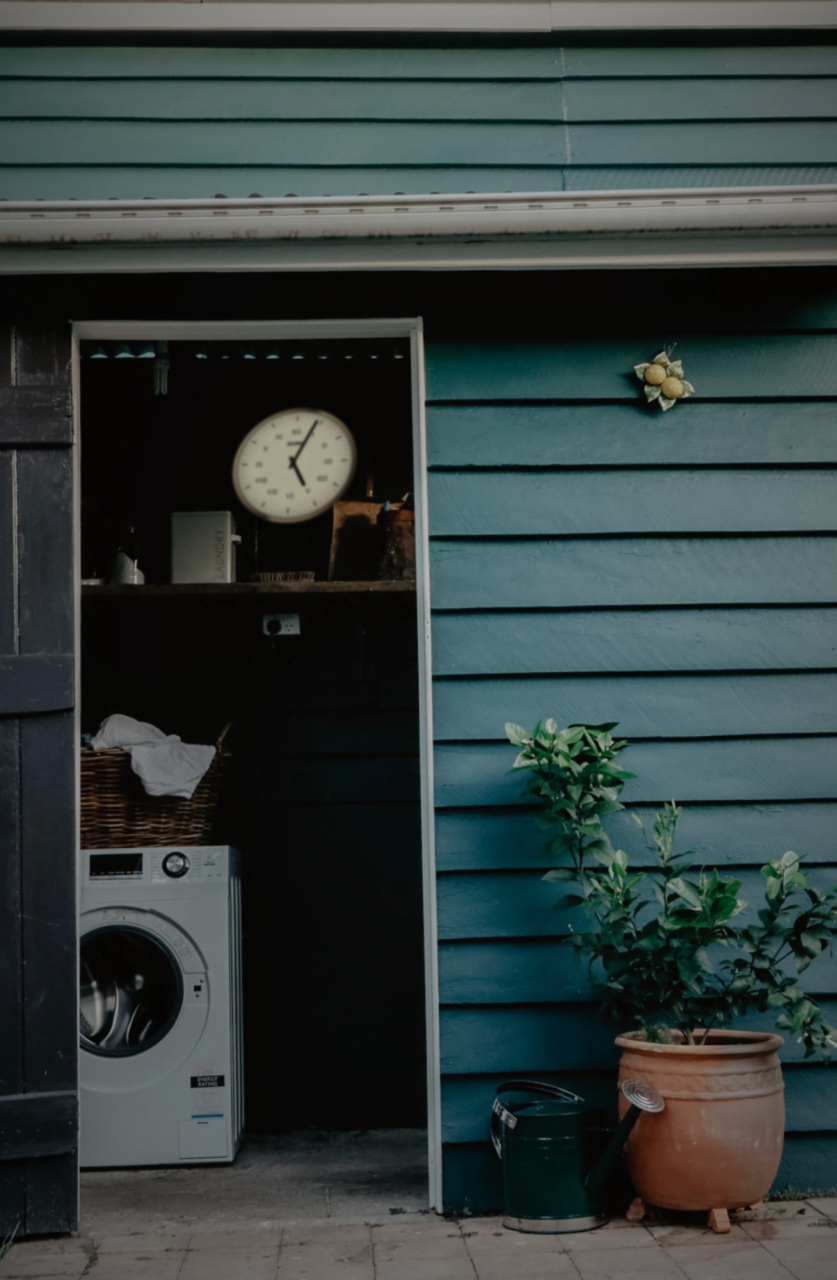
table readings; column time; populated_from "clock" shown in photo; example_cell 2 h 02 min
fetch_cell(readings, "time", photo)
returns 5 h 04 min
